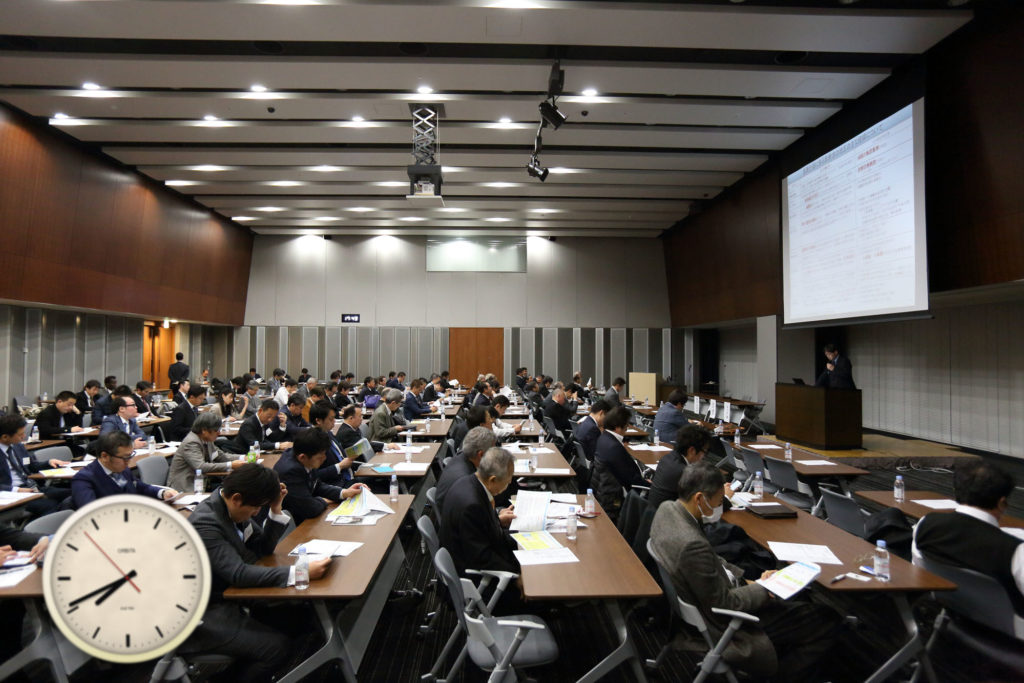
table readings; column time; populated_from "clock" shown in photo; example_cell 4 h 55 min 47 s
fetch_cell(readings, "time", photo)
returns 7 h 40 min 53 s
